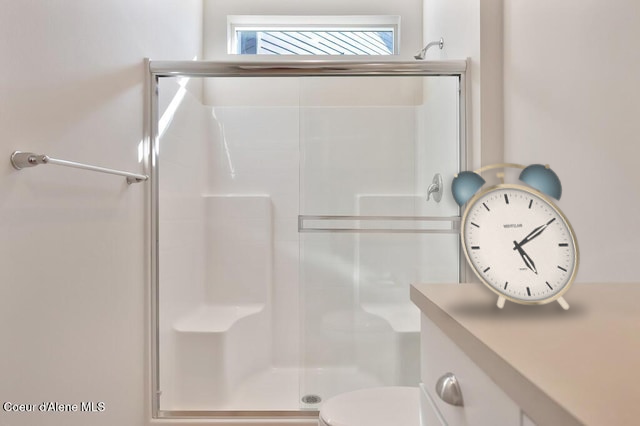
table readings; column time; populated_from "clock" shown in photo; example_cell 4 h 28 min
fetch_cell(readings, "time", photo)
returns 5 h 10 min
